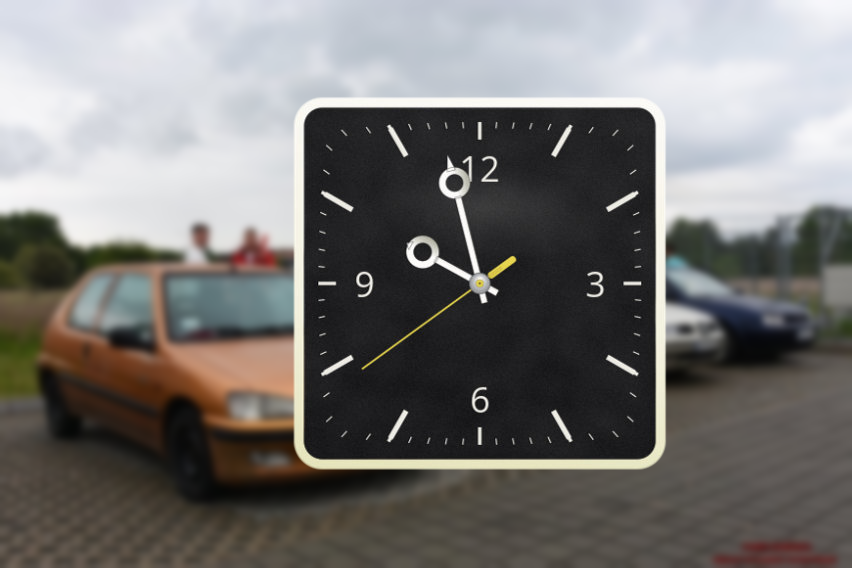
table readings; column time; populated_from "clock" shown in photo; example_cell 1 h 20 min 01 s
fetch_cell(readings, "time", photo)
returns 9 h 57 min 39 s
